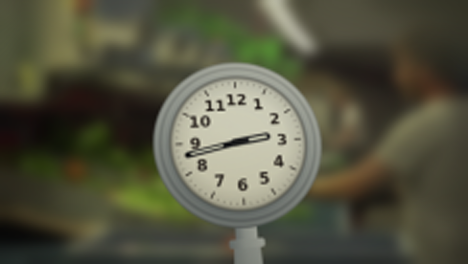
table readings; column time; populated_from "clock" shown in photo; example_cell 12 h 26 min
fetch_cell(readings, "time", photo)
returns 2 h 43 min
